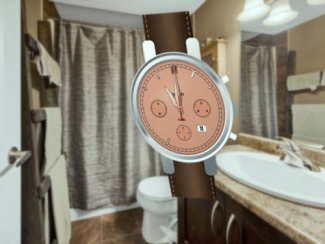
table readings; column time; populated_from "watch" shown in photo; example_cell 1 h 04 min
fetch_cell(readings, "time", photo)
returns 11 h 00 min
